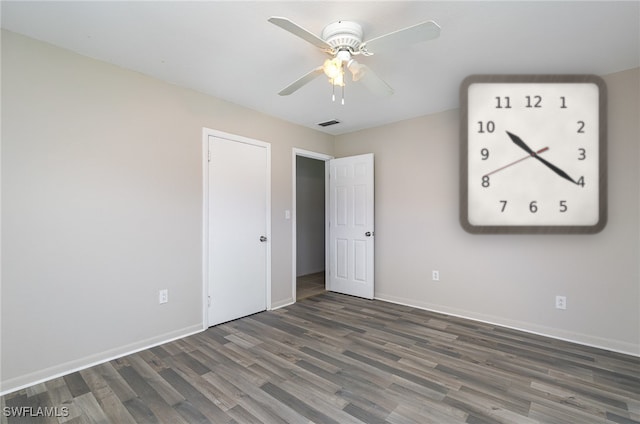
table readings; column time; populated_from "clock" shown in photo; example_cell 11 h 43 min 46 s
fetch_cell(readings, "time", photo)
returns 10 h 20 min 41 s
